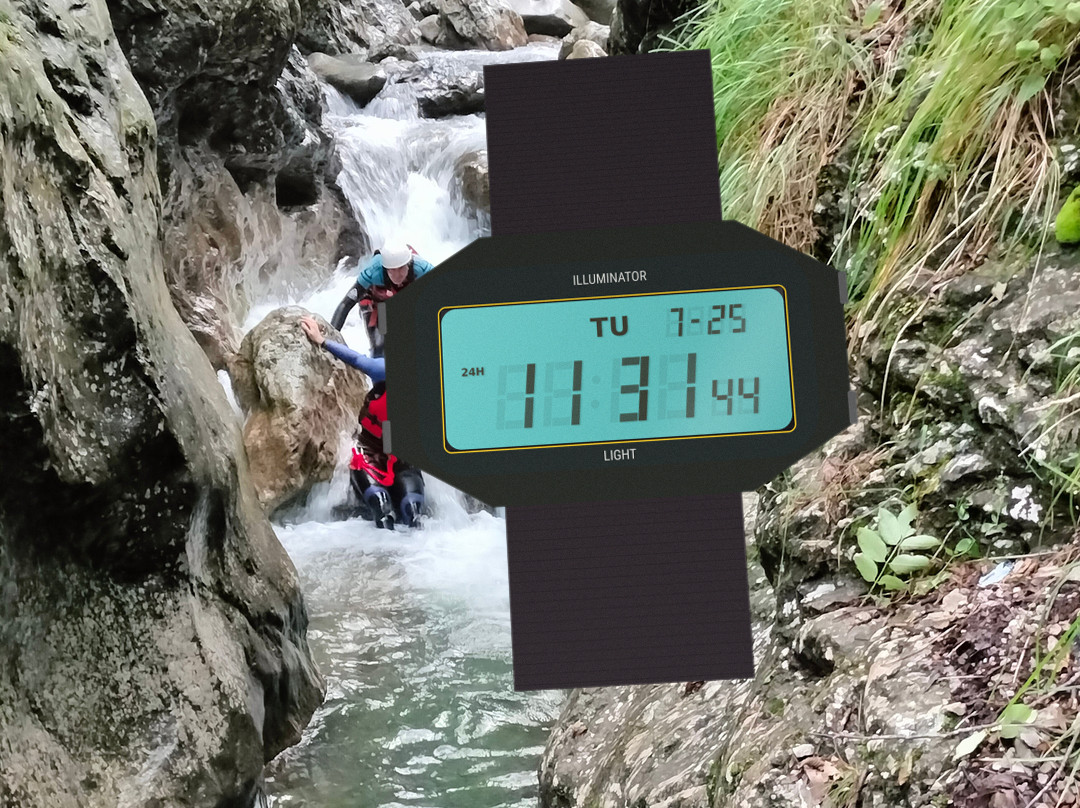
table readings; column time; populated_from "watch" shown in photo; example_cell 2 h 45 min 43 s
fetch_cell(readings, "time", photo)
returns 11 h 31 min 44 s
